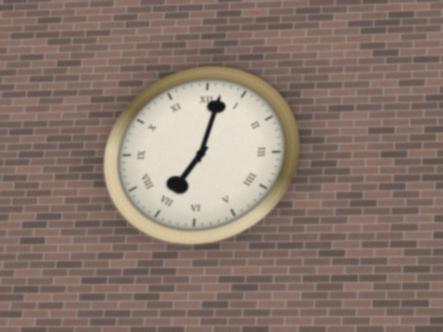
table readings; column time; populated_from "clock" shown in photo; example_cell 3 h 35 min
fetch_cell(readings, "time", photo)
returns 7 h 02 min
